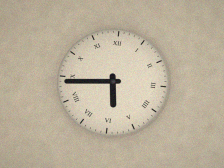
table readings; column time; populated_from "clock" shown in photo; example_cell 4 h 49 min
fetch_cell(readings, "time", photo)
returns 5 h 44 min
